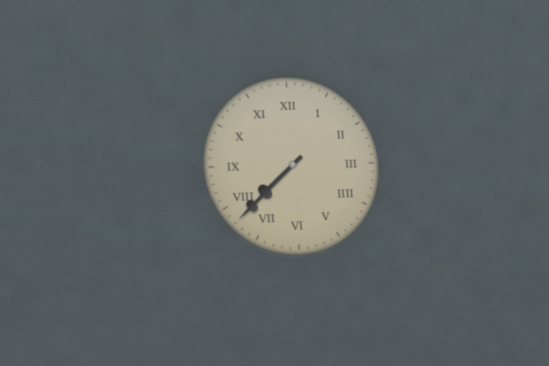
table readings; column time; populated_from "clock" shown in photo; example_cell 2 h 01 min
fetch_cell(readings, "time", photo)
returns 7 h 38 min
